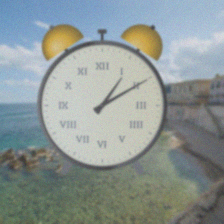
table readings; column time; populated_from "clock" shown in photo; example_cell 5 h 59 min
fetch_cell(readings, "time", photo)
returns 1 h 10 min
